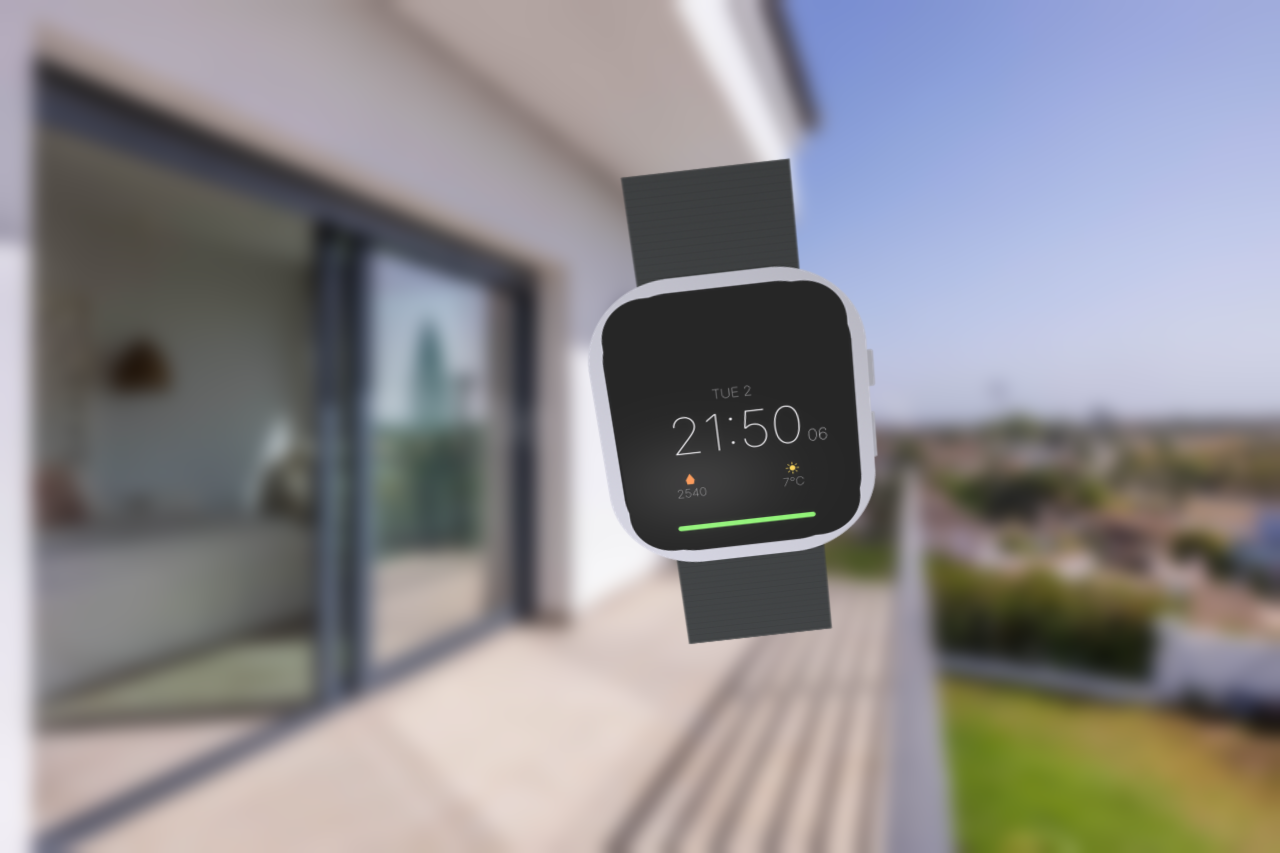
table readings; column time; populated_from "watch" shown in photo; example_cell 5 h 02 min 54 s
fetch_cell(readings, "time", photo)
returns 21 h 50 min 06 s
